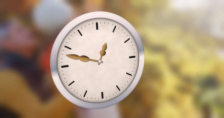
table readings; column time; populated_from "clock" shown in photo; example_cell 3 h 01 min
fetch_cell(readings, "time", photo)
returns 12 h 48 min
